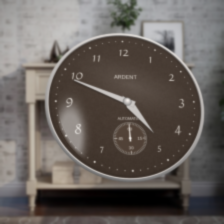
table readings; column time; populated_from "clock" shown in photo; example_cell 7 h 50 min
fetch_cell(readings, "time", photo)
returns 4 h 49 min
